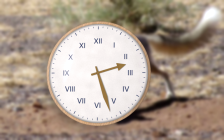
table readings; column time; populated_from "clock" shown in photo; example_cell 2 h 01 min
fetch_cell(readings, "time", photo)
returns 2 h 27 min
